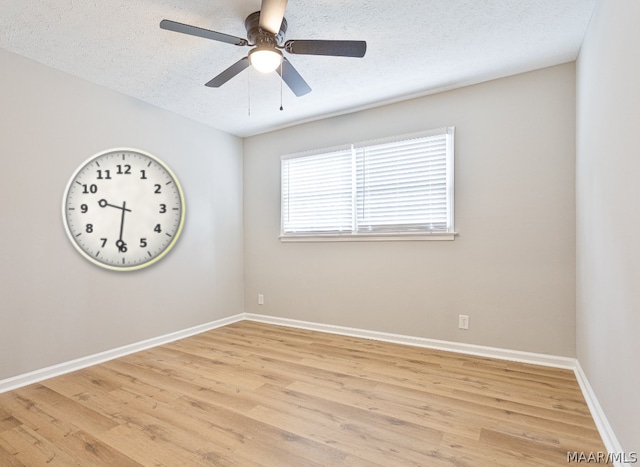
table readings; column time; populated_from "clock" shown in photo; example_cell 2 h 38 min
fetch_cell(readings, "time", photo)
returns 9 h 31 min
